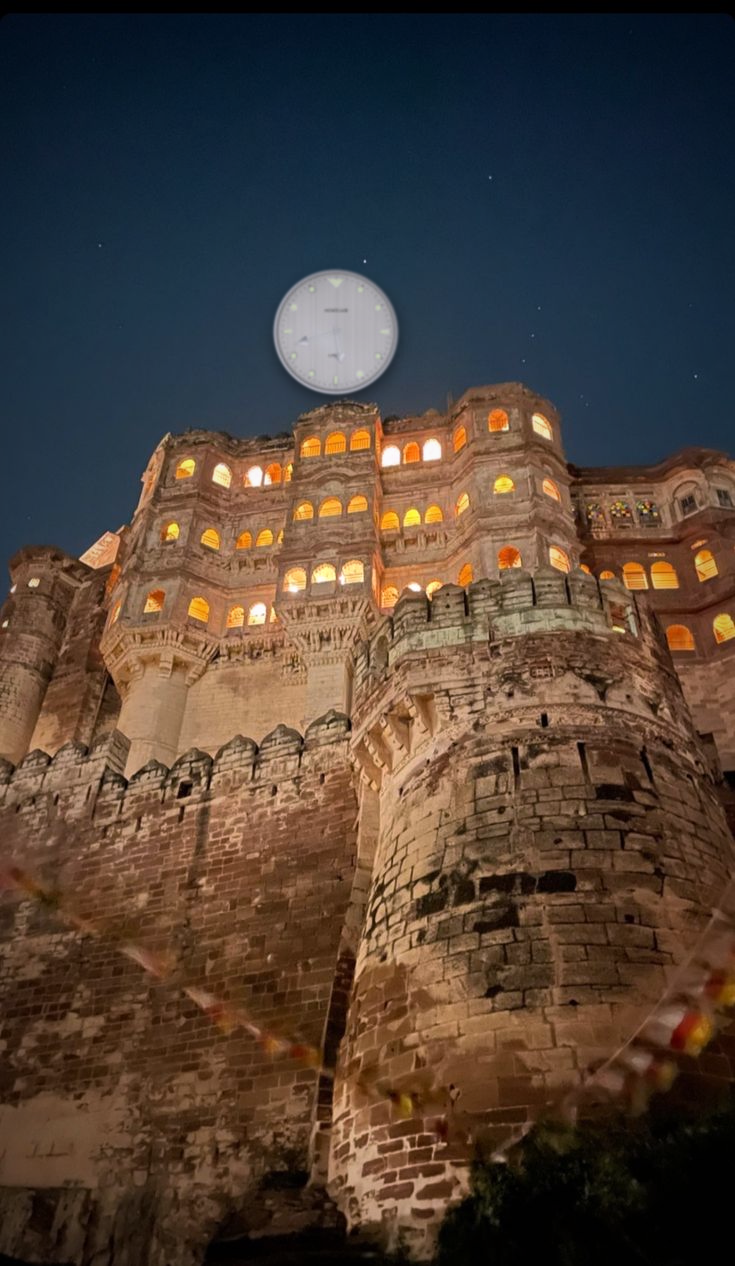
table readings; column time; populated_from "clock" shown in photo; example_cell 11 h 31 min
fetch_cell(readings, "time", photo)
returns 5 h 42 min
